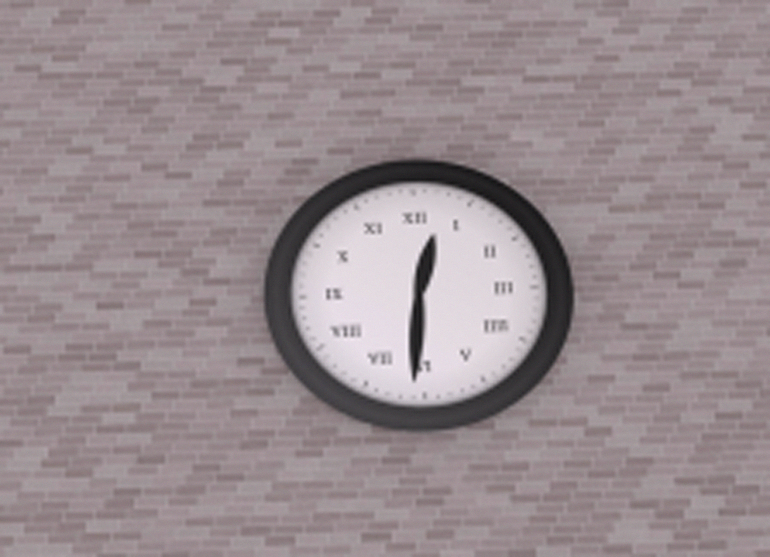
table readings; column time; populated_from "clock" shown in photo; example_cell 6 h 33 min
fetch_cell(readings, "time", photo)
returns 12 h 31 min
